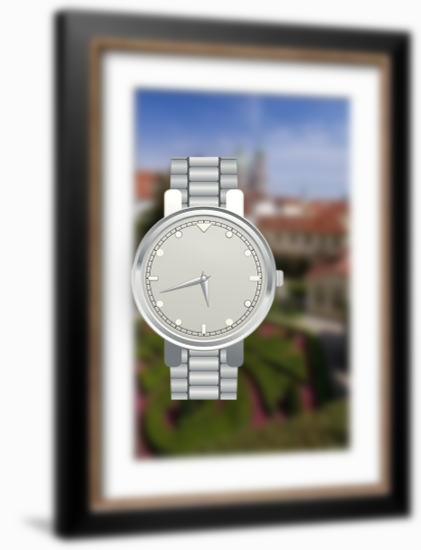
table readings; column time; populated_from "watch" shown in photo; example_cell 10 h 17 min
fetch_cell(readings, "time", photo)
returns 5 h 42 min
